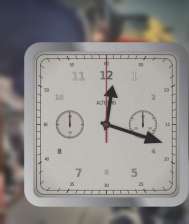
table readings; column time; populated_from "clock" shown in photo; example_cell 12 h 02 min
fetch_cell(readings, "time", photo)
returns 12 h 18 min
